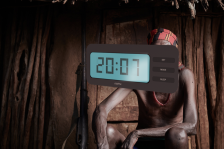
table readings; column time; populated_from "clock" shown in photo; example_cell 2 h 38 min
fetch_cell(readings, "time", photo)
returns 20 h 07 min
